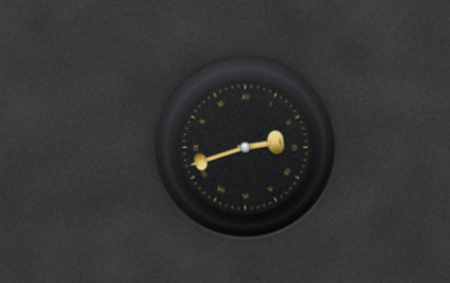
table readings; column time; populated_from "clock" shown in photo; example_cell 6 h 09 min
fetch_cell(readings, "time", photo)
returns 2 h 42 min
